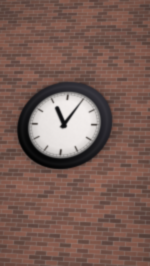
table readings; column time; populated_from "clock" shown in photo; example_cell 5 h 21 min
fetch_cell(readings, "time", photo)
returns 11 h 05 min
